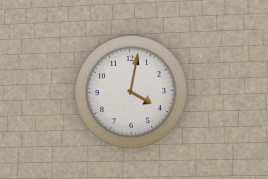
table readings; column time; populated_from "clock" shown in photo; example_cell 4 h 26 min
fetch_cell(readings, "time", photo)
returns 4 h 02 min
